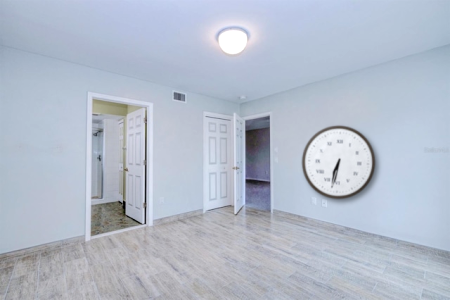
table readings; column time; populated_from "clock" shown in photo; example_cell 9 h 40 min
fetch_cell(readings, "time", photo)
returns 6 h 32 min
